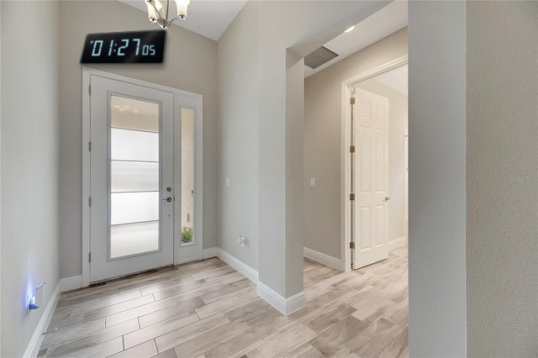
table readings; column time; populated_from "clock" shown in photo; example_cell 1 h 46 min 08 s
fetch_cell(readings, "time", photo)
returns 1 h 27 min 05 s
